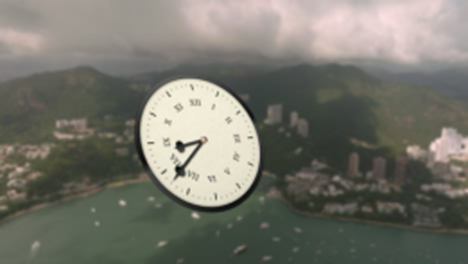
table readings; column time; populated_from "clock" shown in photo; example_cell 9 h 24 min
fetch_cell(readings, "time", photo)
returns 8 h 38 min
